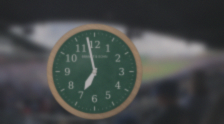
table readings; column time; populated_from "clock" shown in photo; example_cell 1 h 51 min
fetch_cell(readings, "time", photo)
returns 6 h 58 min
